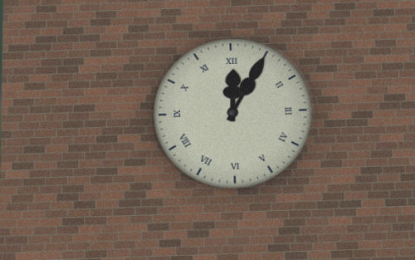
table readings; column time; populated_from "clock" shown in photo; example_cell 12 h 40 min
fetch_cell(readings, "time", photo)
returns 12 h 05 min
